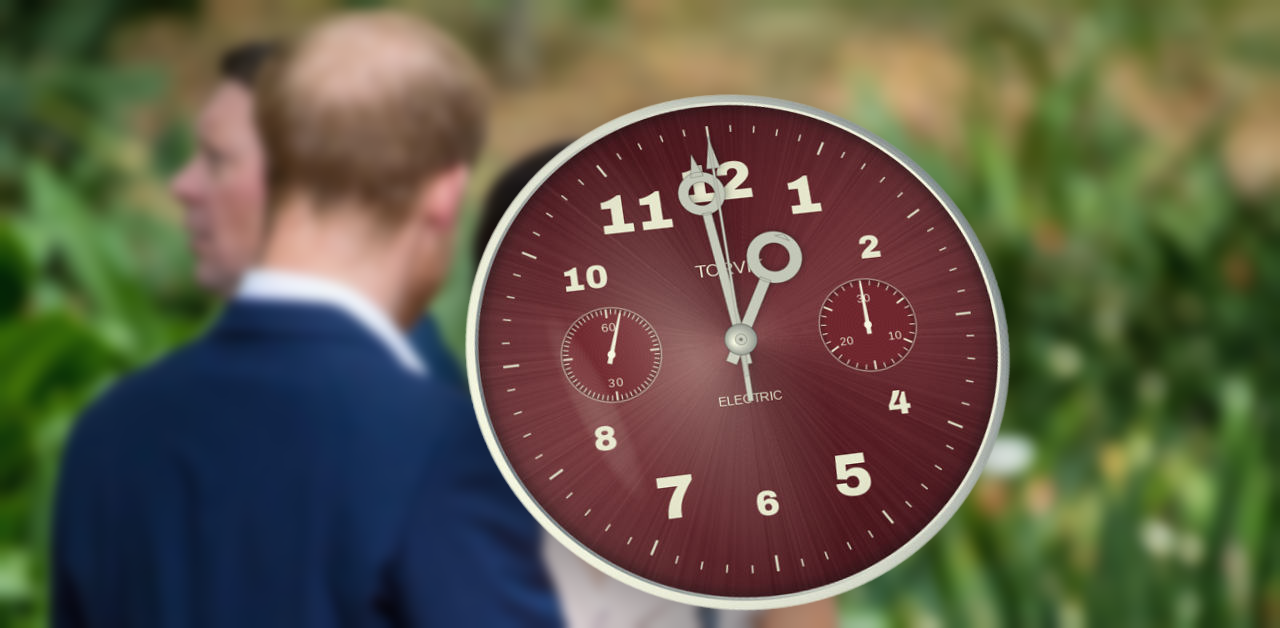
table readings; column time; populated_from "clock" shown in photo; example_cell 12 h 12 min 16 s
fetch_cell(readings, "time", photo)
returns 12 h 59 min 03 s
